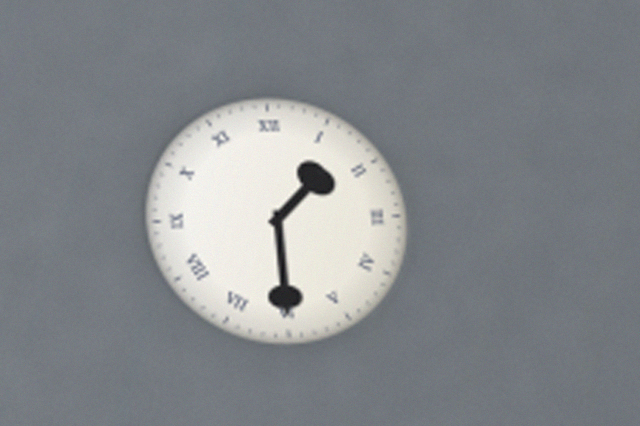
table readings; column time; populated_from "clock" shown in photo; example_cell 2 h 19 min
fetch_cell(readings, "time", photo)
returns 1 h 30 min
